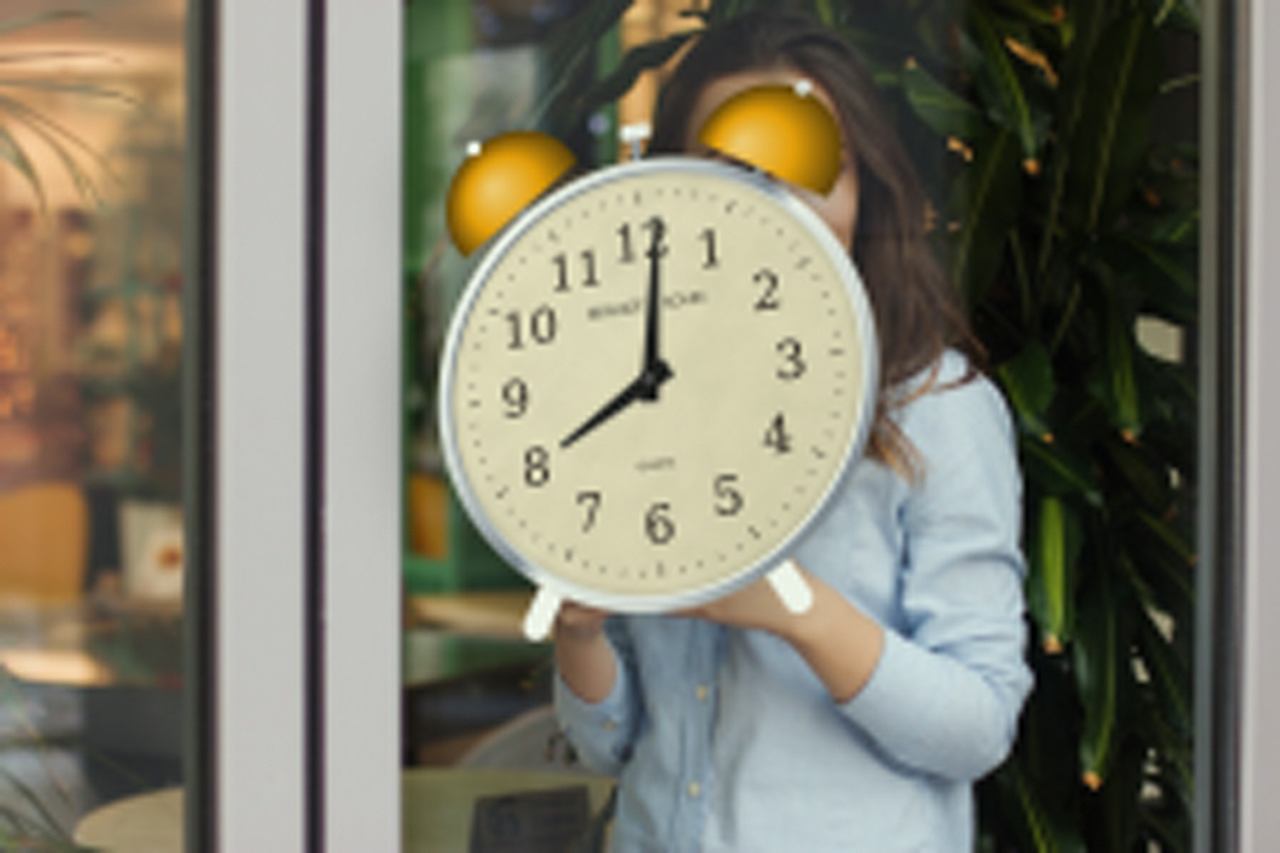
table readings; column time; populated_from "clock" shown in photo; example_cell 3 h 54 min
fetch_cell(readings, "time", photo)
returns 8 h 01 min
